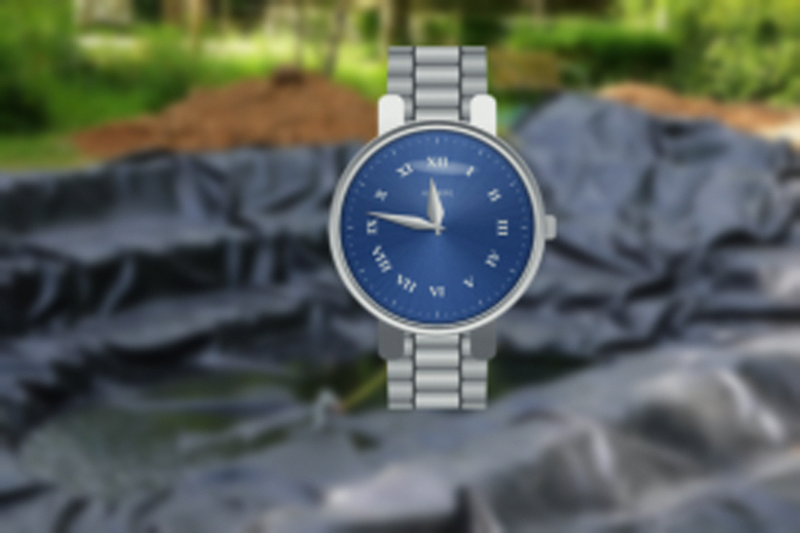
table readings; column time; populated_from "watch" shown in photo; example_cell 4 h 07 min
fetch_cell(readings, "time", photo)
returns 11 h 47 min
